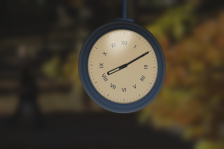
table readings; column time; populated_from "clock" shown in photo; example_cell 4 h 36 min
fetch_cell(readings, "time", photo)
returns 8 h 10 min
